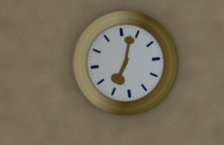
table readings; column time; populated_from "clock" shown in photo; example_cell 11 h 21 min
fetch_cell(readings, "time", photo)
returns 7 h 03 min
